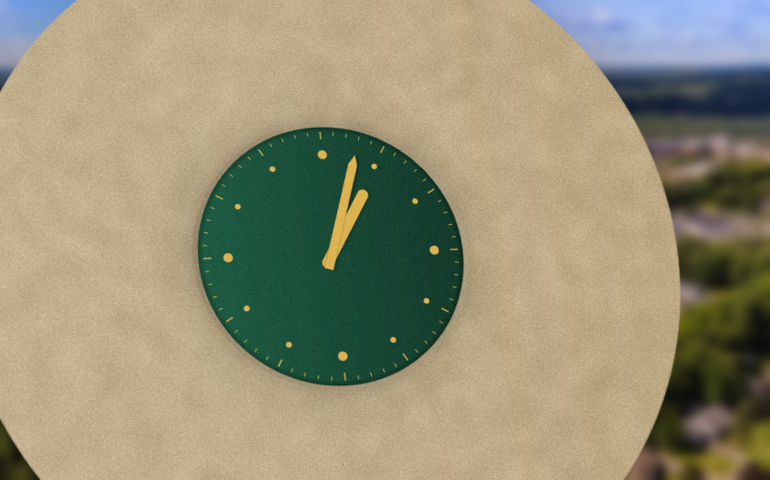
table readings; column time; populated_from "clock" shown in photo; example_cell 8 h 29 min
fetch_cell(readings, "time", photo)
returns 1 h 03 min
